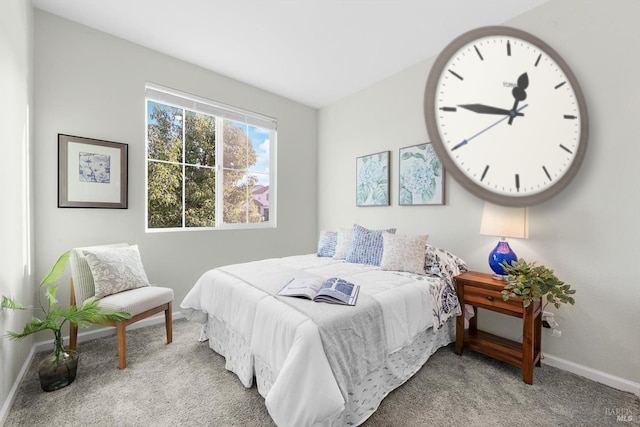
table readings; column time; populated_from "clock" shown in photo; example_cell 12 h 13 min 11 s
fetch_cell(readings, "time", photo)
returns 12 h 45 min 40 s
